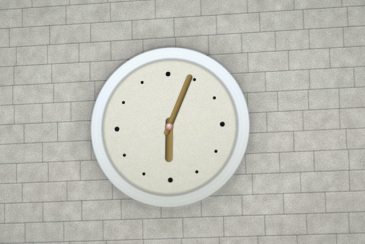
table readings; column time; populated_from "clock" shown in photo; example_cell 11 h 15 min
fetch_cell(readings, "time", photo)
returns 6 h 04 min
